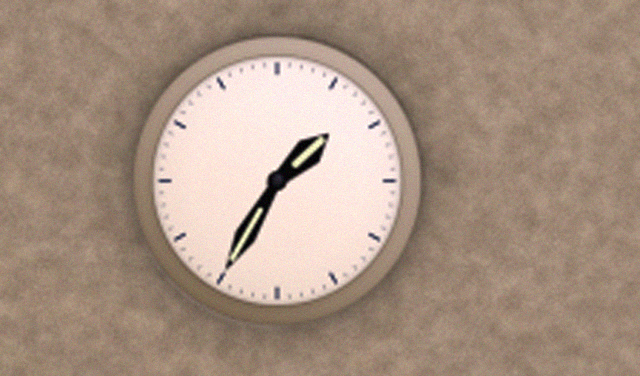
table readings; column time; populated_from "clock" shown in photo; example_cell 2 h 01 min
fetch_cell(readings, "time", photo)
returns 1 h 35 min
